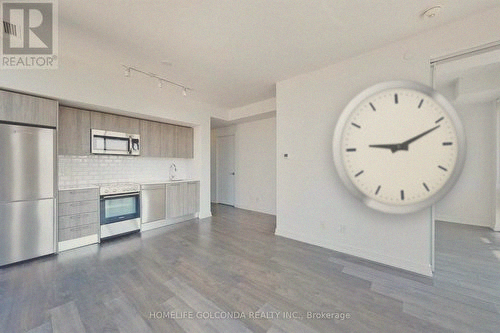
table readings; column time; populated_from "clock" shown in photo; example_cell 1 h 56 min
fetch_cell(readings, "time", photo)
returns 9 h 11 min
